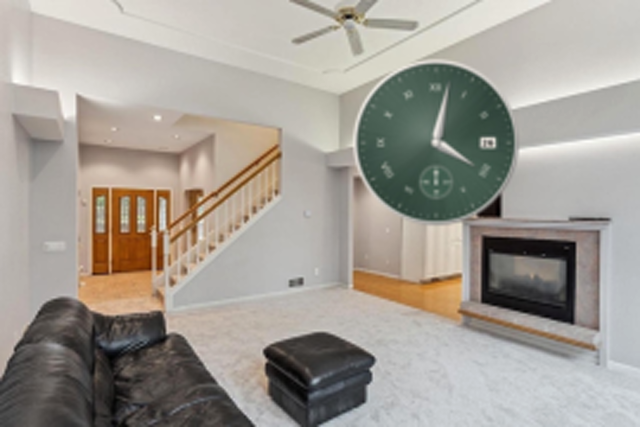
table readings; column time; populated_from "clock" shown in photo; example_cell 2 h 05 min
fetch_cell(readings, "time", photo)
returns 4 h 02 min
